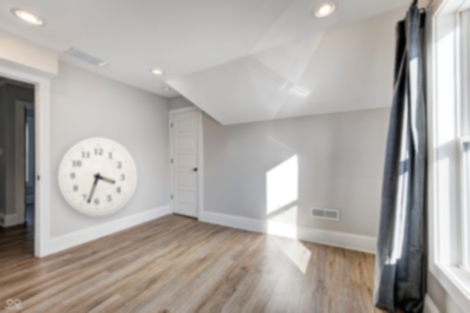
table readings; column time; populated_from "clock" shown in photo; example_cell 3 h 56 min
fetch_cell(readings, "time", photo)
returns 3 h 33 min
